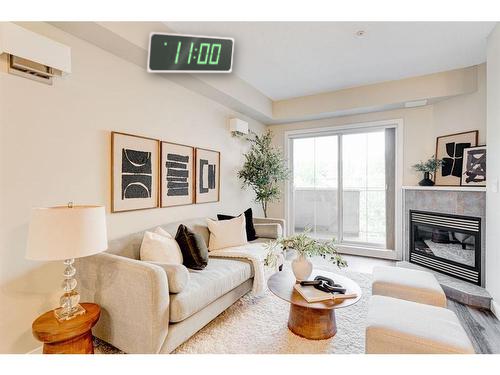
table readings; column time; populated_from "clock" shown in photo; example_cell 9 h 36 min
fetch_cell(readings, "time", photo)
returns 11 h 00 min
